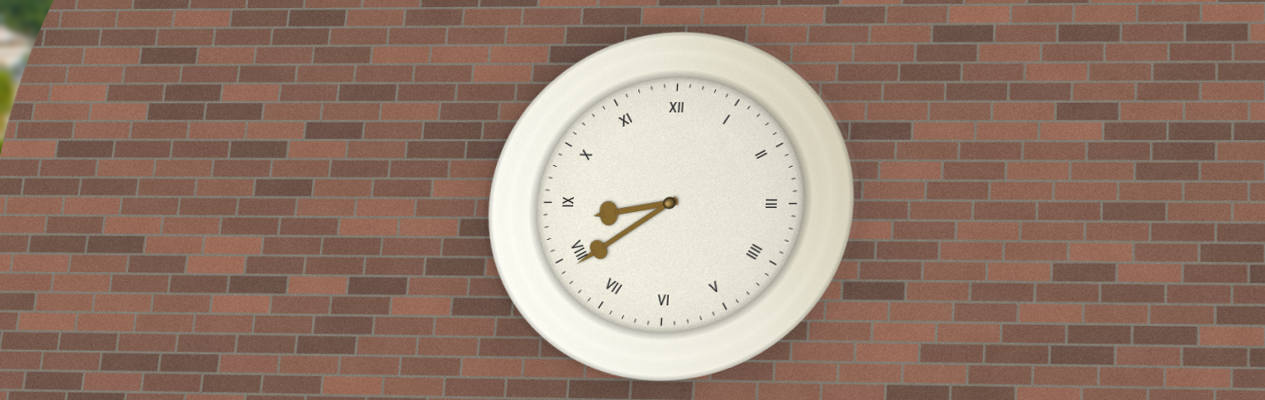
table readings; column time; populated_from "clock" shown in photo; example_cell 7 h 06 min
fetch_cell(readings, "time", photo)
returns 8 h 39 min
